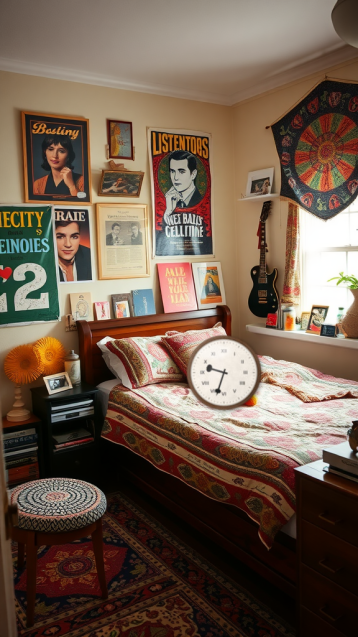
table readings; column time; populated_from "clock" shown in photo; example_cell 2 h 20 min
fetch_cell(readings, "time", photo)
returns 9 h 33 min
